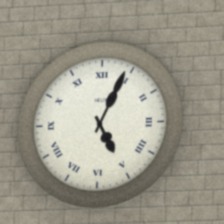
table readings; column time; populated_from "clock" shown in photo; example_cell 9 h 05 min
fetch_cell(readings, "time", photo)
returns 5 h 04 min
